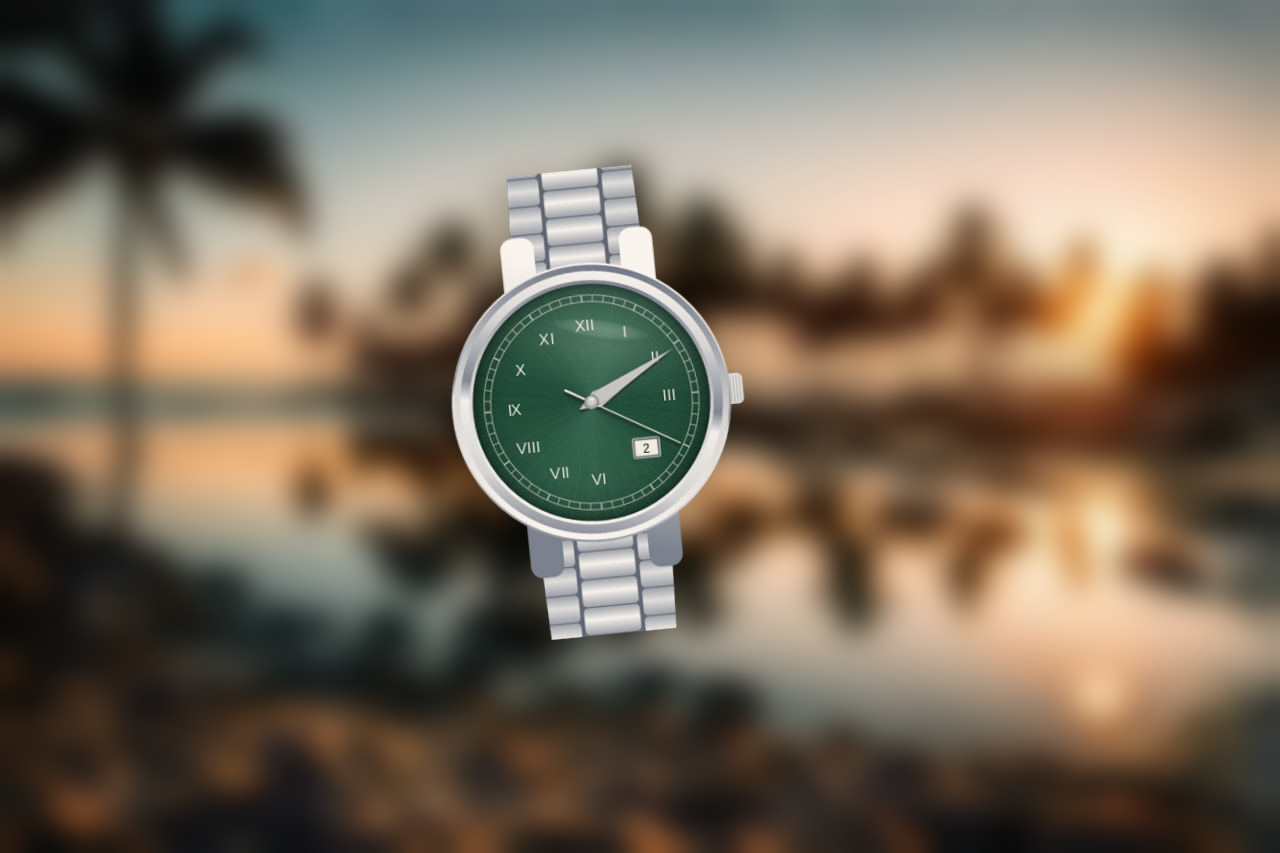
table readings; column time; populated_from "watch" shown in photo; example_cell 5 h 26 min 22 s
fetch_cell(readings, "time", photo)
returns 2 h 10 min 20 s
